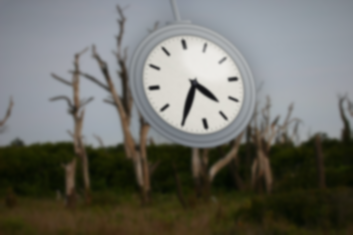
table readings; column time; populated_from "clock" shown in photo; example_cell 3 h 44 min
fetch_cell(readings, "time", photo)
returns 4 h 35 min
